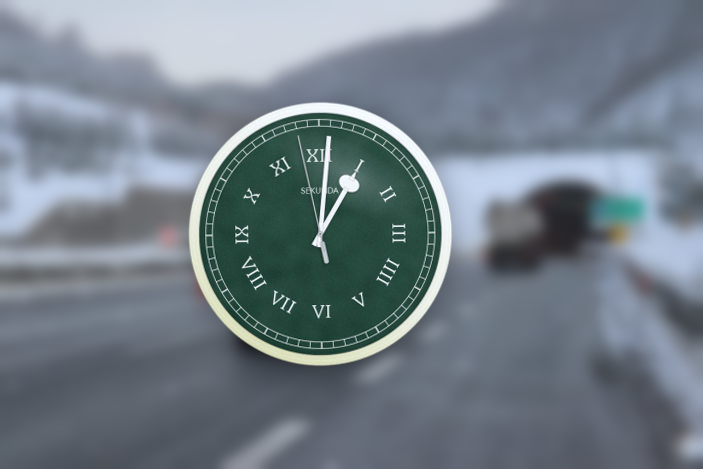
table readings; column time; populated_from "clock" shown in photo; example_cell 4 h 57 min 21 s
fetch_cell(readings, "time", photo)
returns 1 h 00 min 58 s
